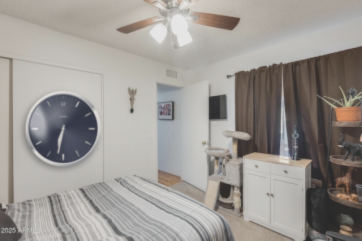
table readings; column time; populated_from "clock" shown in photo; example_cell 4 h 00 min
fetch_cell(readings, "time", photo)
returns 6 h 32 min
